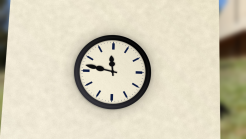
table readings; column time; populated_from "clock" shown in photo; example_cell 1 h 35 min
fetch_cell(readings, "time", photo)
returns 11 h 47 min
